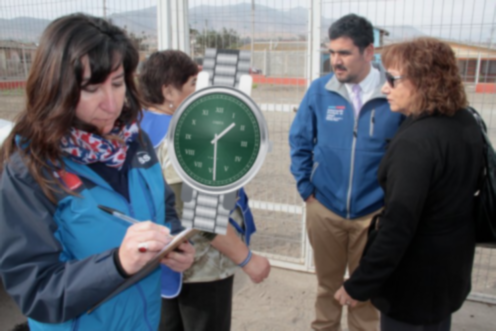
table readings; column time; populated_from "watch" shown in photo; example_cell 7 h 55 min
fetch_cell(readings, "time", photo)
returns 1 h 29 min
